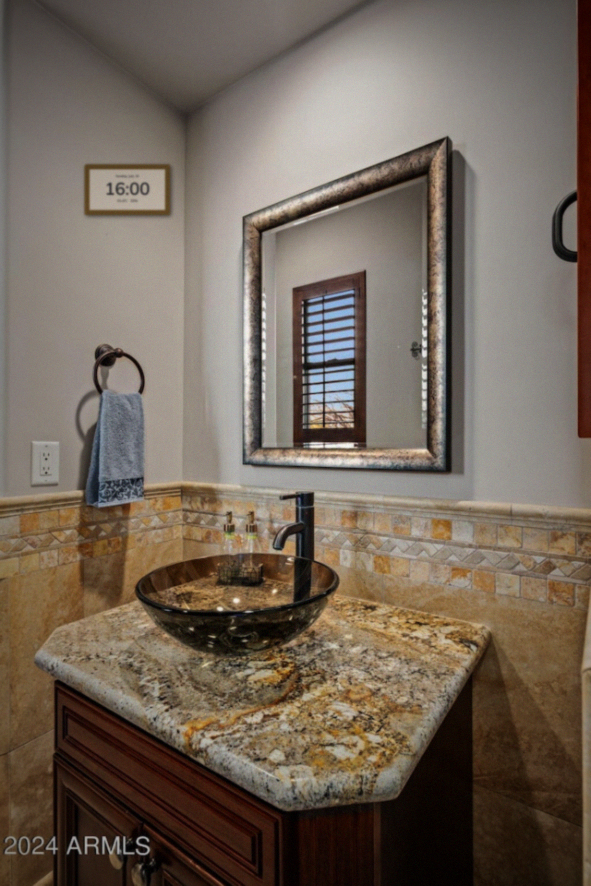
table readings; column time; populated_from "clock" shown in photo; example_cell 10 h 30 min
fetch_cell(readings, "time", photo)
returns 16 h 00 min
